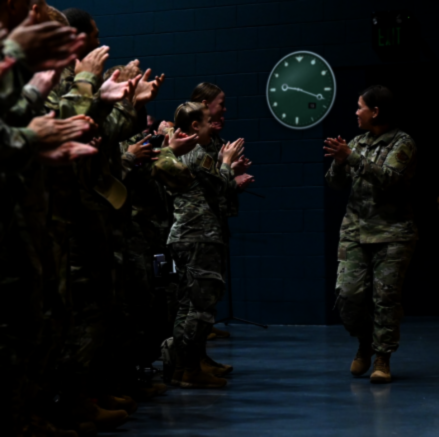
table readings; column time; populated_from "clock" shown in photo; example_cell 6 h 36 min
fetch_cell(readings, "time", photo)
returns 9 h 18 min
